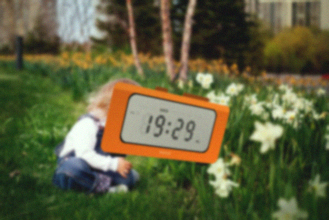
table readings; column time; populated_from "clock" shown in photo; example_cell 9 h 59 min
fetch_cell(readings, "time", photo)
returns 19 h 29 min
